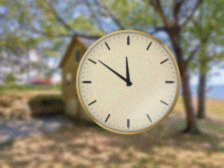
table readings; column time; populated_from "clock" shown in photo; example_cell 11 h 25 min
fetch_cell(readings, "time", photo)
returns 11 h 51 min
